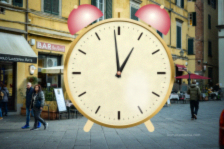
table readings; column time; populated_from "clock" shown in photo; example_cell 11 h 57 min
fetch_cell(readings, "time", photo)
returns 12 h 59 min
